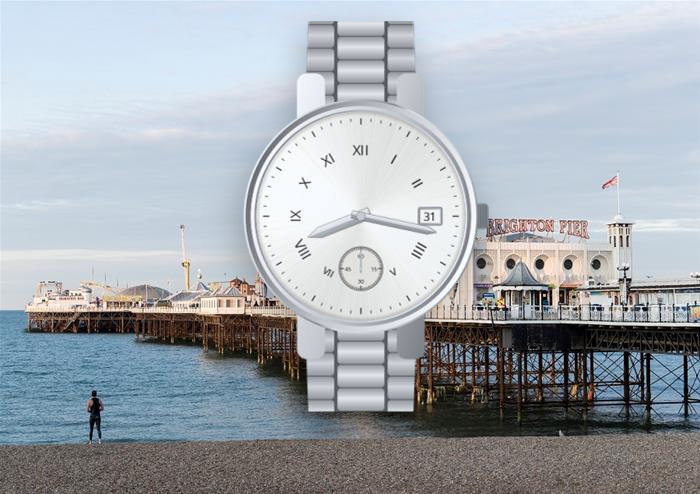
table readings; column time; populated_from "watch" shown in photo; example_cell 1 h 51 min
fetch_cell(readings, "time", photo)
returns 8 h 17 min
